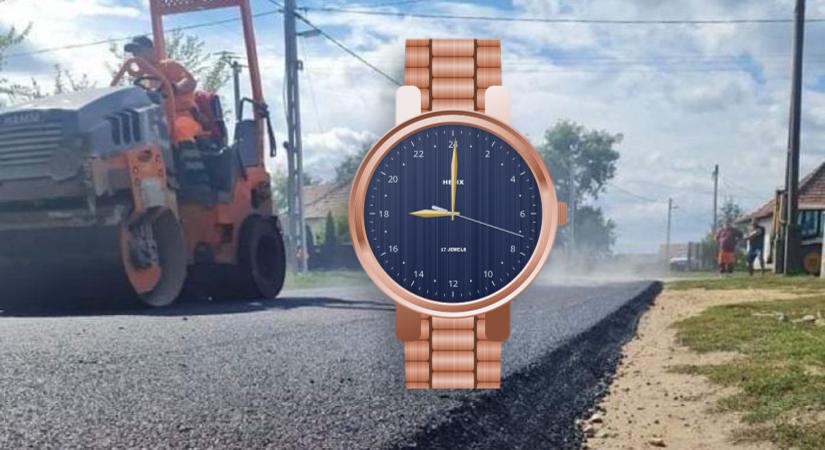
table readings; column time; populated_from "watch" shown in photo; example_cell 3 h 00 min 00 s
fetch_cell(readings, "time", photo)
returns 18 h 00 min 18 s
